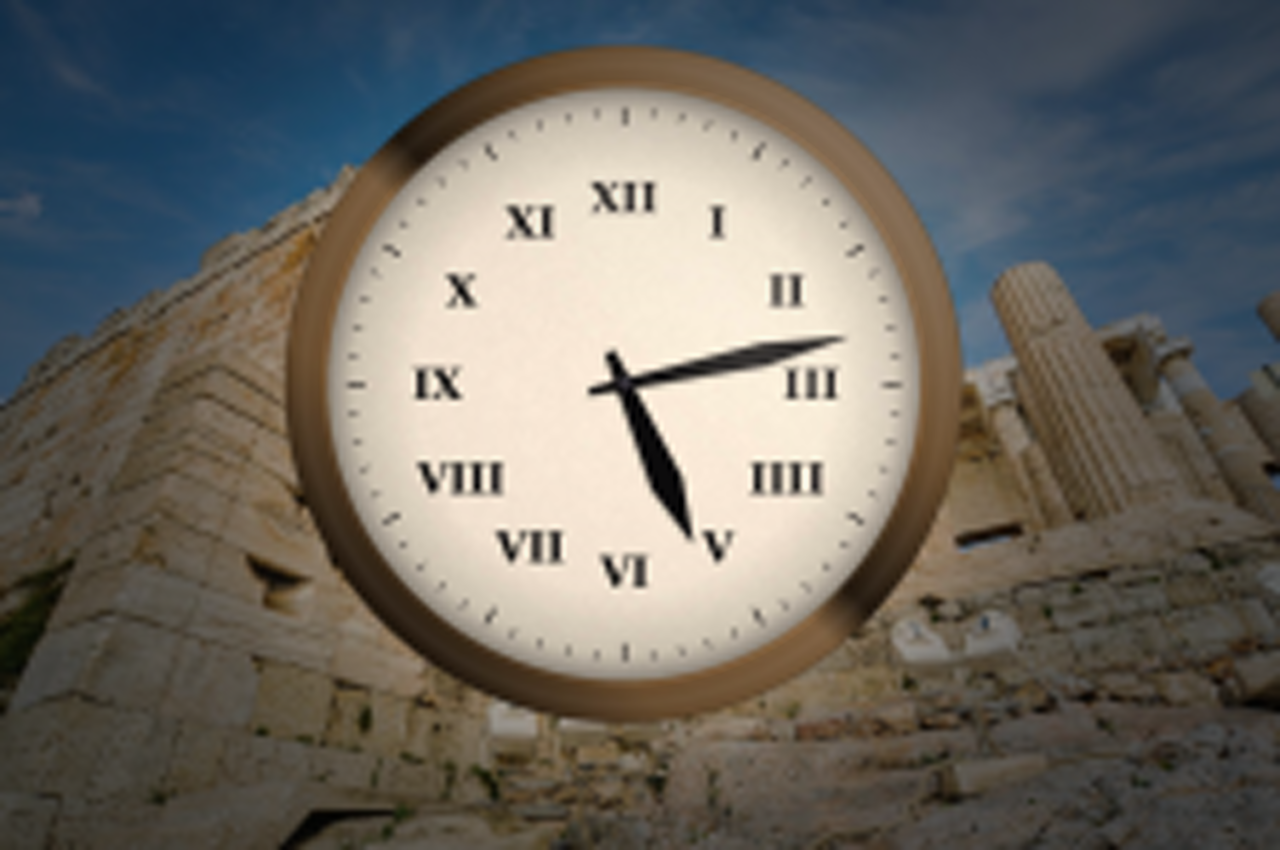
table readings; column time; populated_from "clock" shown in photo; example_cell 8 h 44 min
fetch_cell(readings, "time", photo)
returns 5 h 13 min
